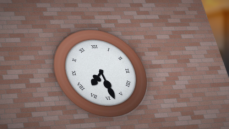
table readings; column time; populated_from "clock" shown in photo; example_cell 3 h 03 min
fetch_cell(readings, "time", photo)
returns 7 h 28 min
